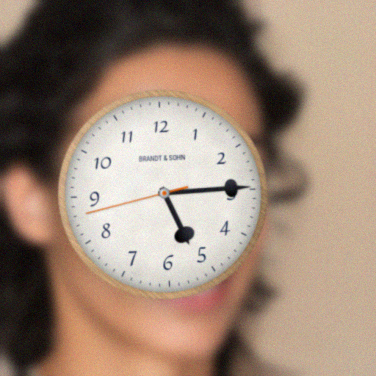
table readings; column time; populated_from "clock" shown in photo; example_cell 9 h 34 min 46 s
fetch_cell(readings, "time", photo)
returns 5 h 14 min 43 s
